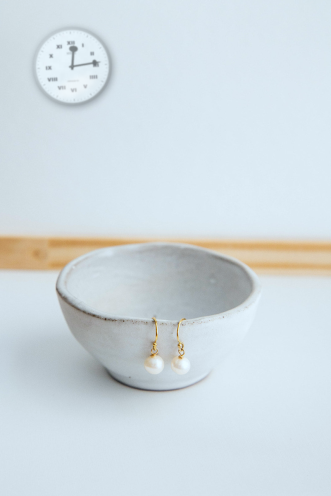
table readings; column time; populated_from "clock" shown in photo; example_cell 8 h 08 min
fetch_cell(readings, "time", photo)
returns 12 h 14 min
